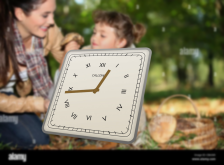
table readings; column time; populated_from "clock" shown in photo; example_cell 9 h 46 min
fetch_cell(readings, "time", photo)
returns 12 h 44 min
